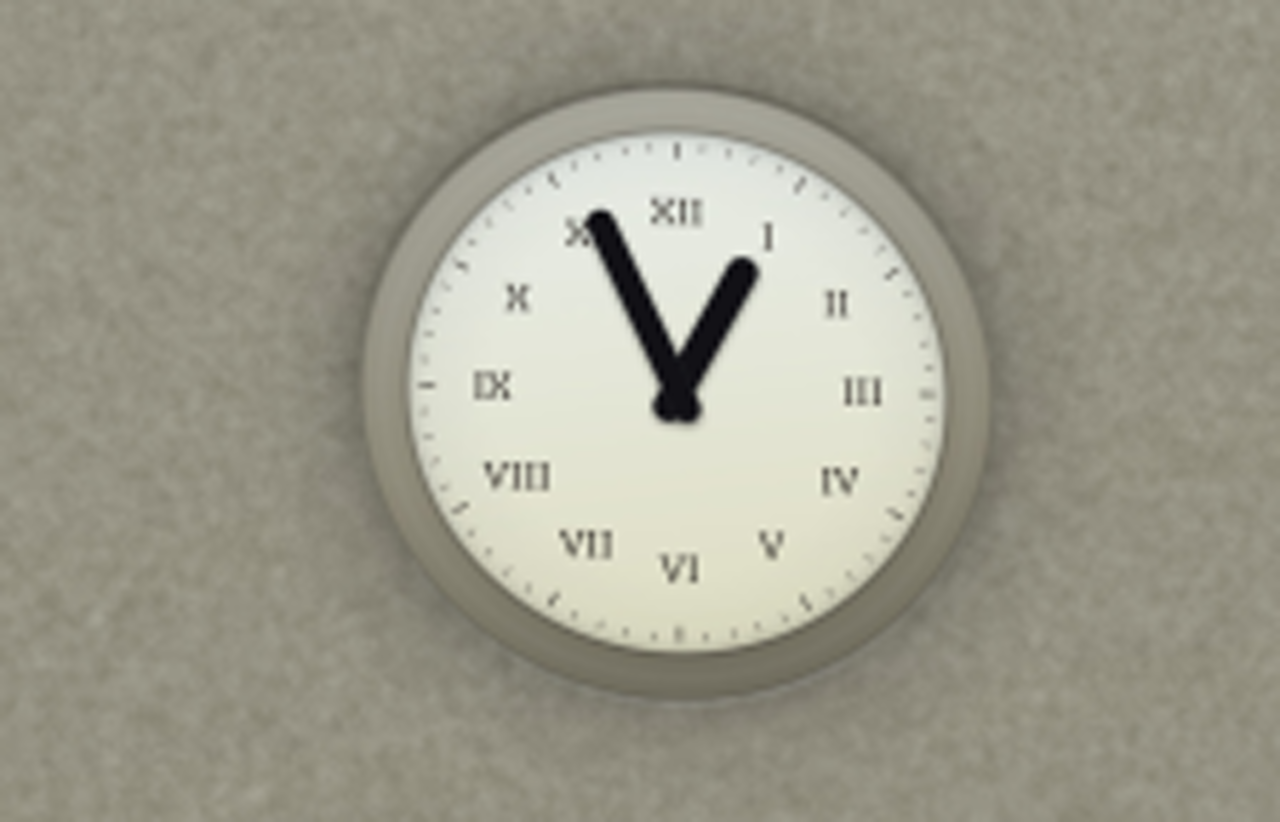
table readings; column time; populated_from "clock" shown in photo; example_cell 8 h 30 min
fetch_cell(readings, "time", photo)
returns 12 h 56 min
